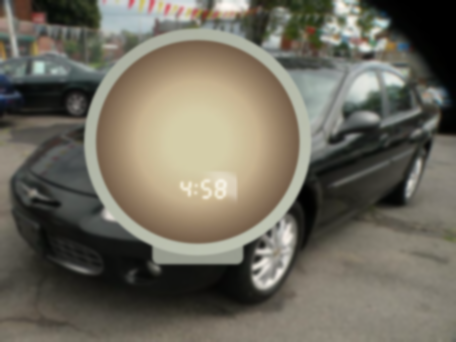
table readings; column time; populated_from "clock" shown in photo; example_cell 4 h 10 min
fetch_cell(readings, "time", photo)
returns 4 h 58 min
